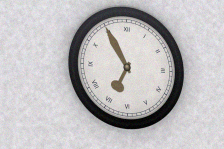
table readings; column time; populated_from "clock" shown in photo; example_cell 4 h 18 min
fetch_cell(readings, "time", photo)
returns 6 h 55 min
